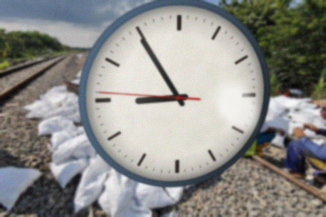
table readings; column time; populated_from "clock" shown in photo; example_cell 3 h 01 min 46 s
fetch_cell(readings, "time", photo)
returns 8 h 54 min 46 s
